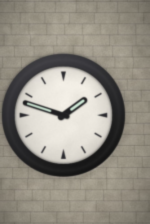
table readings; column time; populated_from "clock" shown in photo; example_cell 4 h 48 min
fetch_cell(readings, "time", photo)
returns 1 h 48 min
